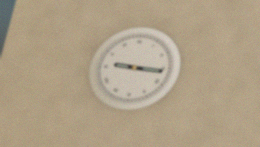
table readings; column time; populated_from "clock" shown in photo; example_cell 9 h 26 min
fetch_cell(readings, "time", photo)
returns 9 h 16 min
